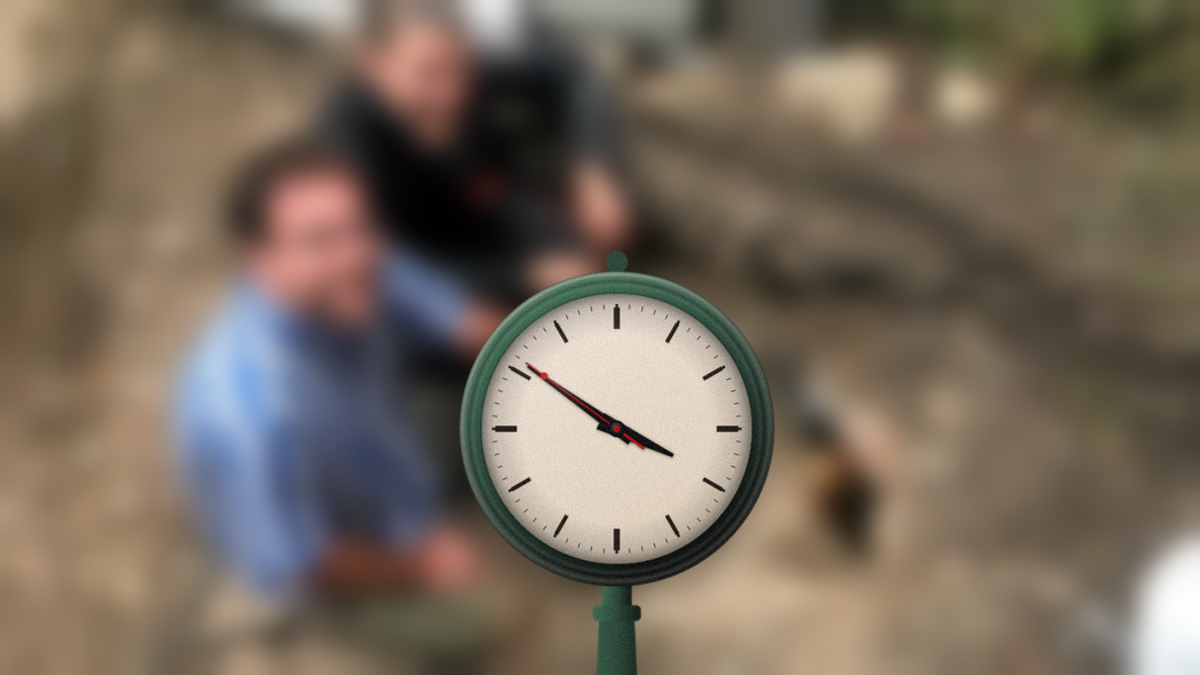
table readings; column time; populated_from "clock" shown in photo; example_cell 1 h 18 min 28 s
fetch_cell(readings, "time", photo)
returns 3 h 50 min 51 s
